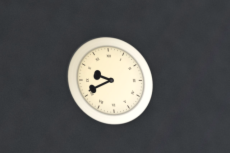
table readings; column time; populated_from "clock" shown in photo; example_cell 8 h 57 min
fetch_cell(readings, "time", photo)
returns 9 h 41 min
